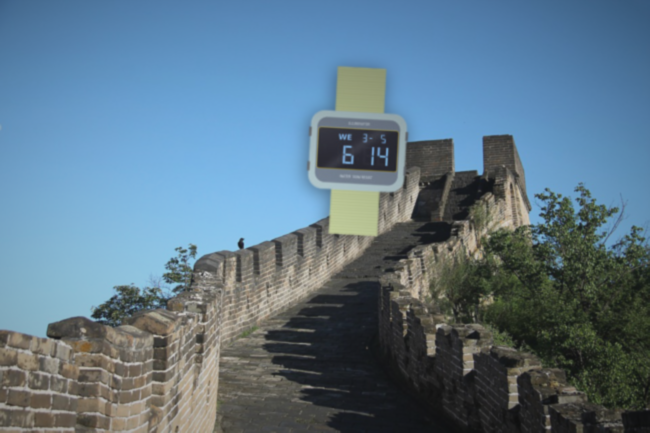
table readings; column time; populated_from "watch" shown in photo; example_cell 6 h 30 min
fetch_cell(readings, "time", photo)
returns 6 h 14 min
